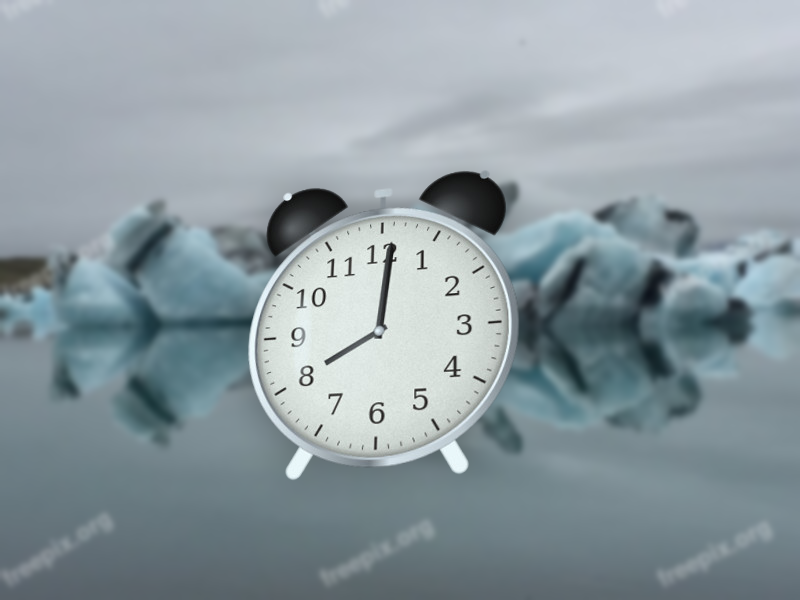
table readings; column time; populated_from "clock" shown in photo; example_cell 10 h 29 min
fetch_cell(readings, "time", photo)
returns 8 h 01 min
